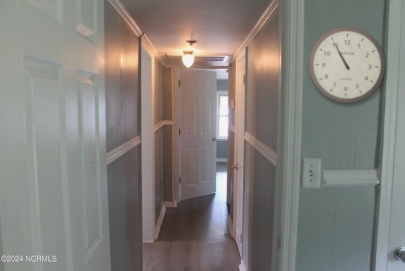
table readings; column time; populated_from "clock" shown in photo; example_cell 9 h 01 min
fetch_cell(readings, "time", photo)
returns 10 h 55 min
